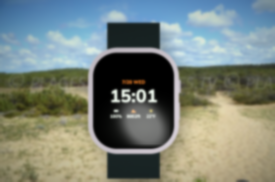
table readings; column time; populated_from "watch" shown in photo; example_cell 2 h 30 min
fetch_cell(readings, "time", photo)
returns 15 h 01 min
